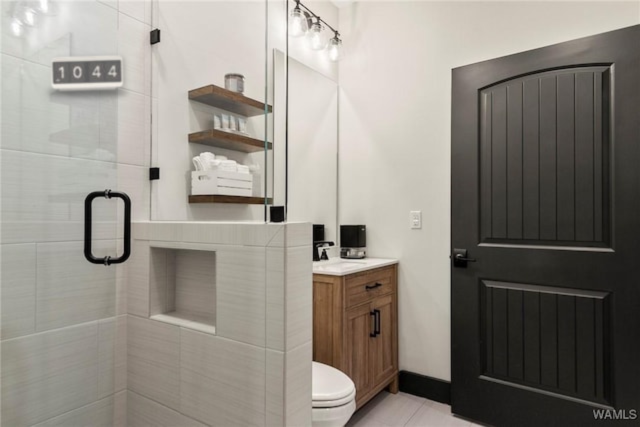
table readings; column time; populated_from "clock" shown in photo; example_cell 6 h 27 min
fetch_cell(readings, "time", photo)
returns 10 h 44 min
